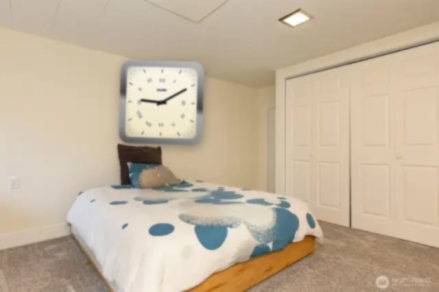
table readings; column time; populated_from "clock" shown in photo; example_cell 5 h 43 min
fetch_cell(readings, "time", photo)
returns 9 h 10 min
